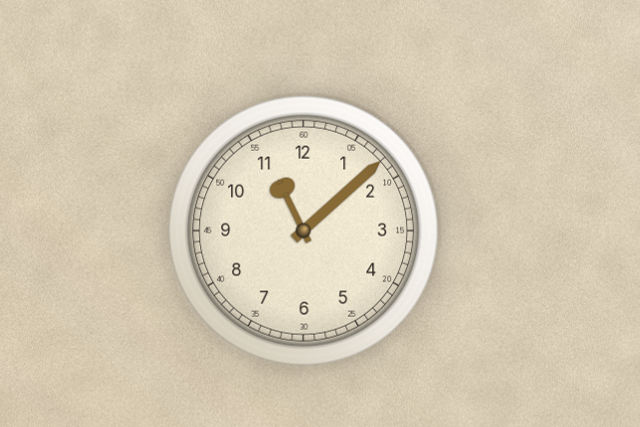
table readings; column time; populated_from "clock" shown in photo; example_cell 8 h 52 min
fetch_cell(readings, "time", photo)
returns 11 h 08 min
